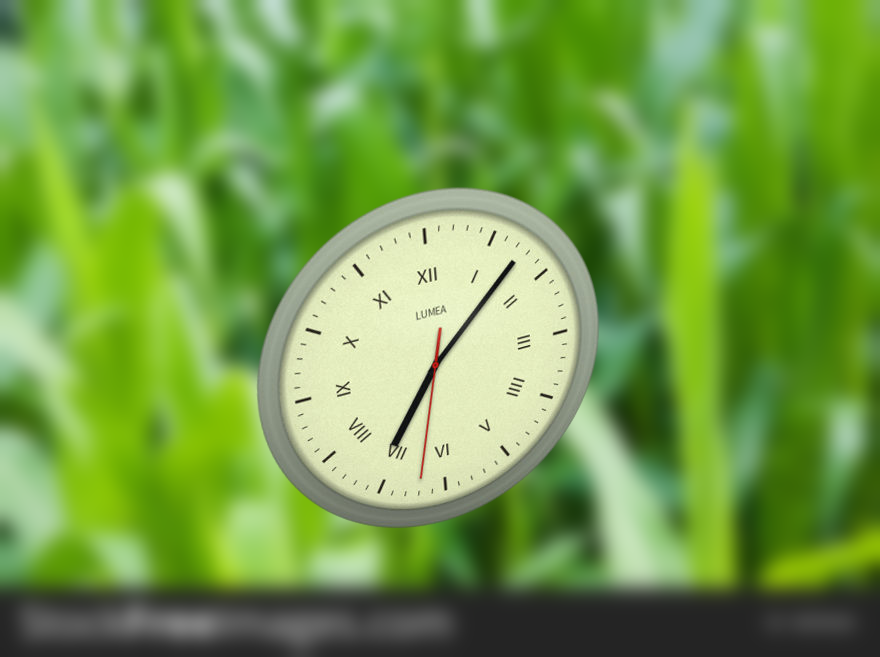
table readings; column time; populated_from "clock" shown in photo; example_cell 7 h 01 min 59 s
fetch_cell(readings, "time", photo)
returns 7 h 07 min 32 s
